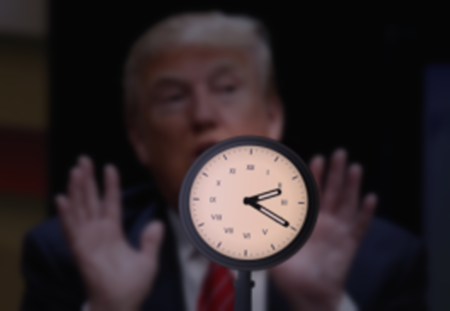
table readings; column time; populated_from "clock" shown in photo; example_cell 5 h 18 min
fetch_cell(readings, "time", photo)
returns 2 h 20 min
